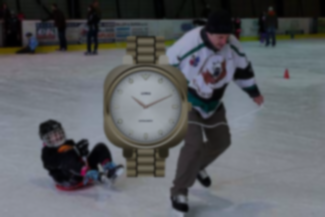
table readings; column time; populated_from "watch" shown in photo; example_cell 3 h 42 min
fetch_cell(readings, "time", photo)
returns 10 h 11 min
